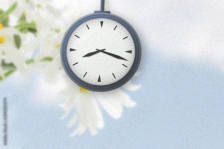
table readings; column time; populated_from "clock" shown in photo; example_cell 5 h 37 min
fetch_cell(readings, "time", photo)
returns 8 h 18 min
